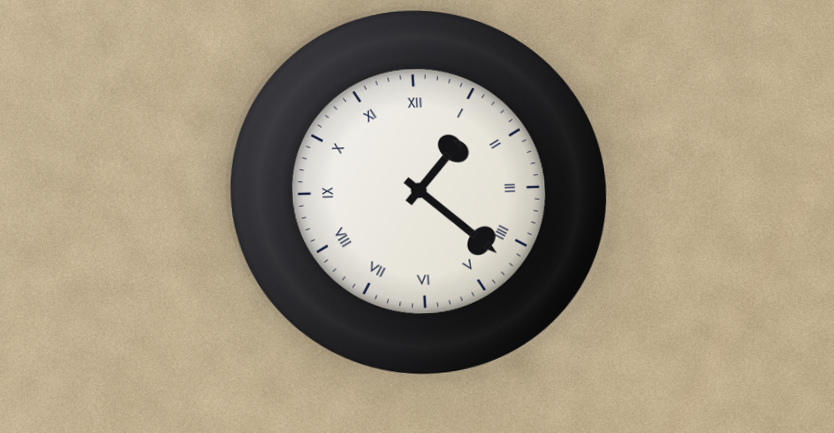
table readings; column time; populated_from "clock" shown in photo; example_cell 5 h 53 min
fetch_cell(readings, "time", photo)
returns 1 h 22 min
